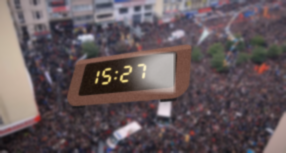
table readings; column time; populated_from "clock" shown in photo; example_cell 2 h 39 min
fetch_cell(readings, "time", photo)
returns 15 h 27 min
